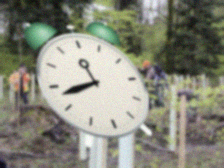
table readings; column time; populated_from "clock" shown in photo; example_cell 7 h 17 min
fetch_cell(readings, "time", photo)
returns 11 h 43 min
